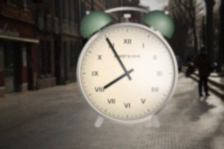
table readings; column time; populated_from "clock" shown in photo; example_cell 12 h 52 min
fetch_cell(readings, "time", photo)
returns 7 h 55 min
